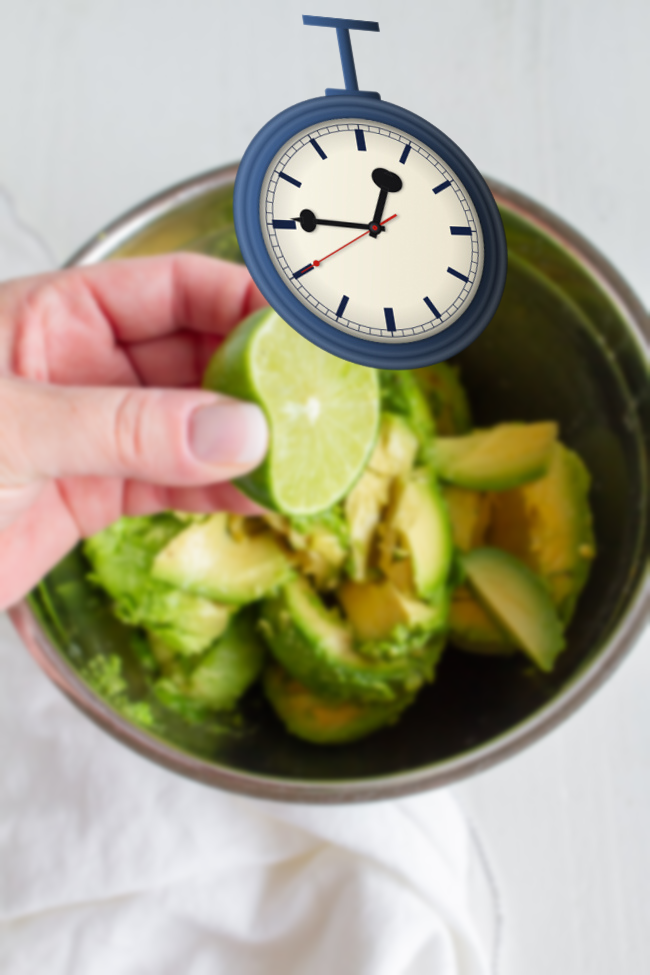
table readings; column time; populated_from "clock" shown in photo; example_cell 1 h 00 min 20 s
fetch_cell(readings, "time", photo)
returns 12 h 45 min 40 s
